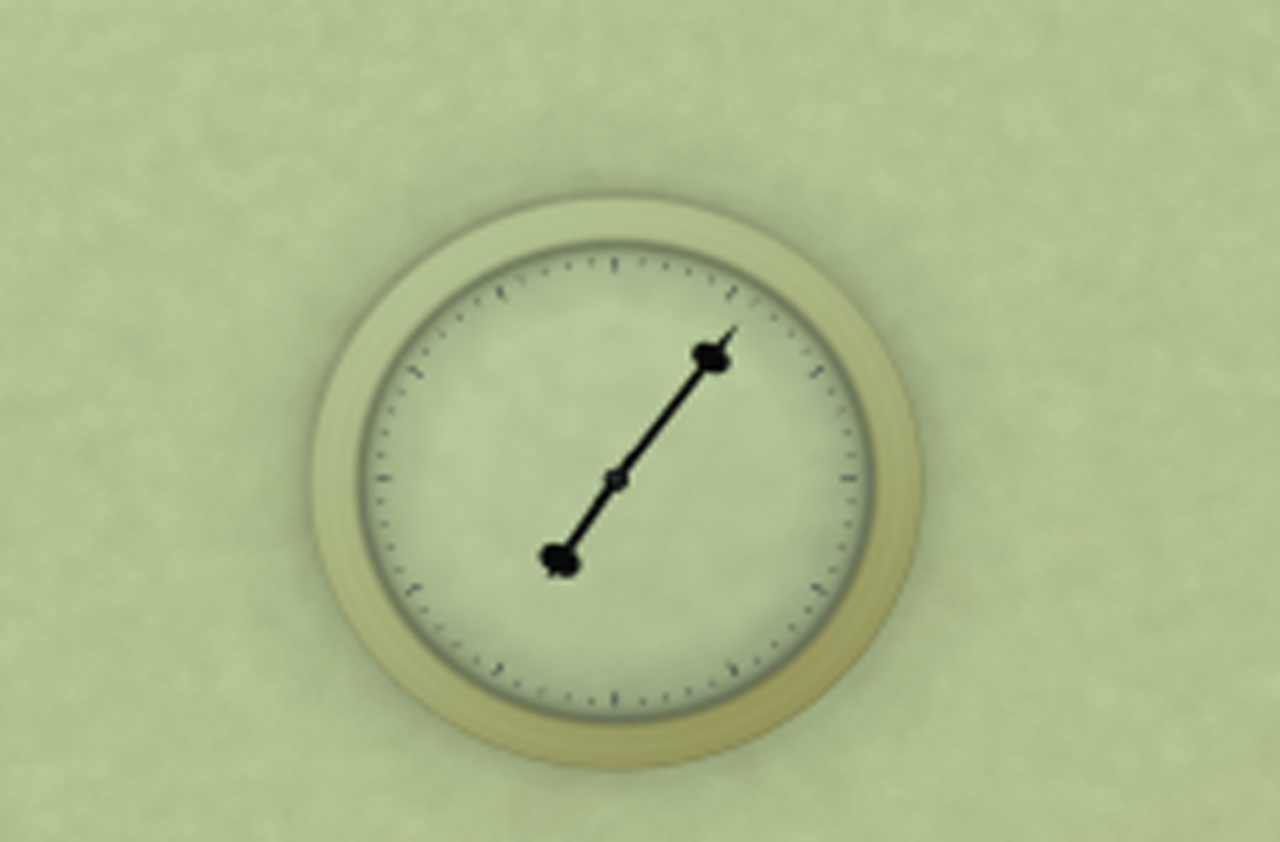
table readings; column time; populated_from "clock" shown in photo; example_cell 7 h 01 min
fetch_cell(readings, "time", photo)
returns 7 h 06 min
